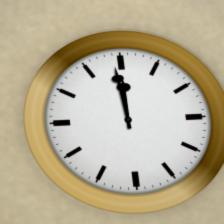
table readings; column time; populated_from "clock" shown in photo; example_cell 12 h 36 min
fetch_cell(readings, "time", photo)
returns 11 h 59 min
